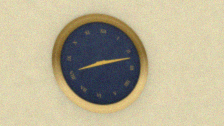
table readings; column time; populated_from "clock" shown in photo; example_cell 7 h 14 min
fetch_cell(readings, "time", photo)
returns 8 h 12 min
